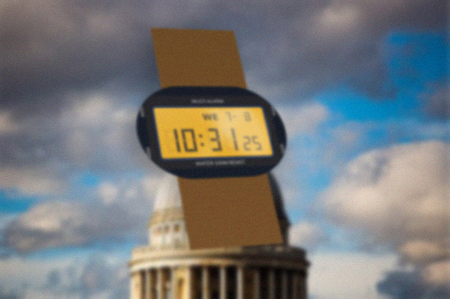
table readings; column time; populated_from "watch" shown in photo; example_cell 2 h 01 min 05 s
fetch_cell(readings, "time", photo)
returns 10 h 31 min 25 s
